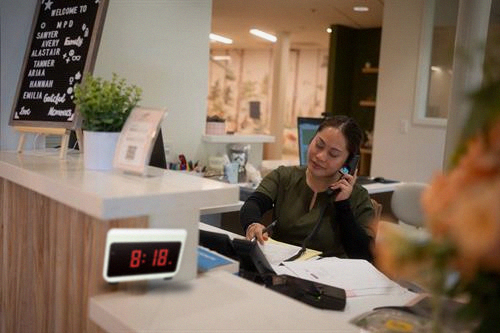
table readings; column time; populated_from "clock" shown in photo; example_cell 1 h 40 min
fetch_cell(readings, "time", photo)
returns 8 h 18 min
